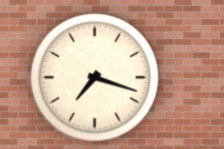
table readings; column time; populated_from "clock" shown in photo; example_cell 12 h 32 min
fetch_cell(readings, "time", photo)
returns 7 h 18 min
